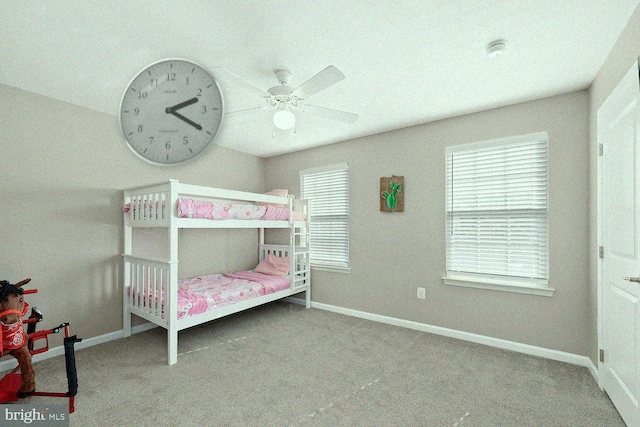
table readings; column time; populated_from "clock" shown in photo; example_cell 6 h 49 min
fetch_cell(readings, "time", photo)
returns 2 h 20 min
